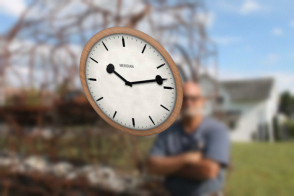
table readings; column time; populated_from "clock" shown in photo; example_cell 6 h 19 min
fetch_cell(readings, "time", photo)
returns 10 h 13 min
